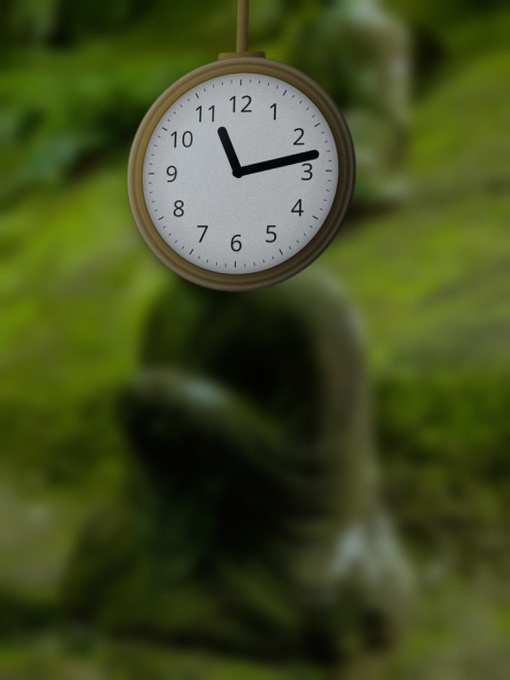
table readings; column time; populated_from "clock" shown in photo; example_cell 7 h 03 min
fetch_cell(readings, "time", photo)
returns 11 h 13 min
